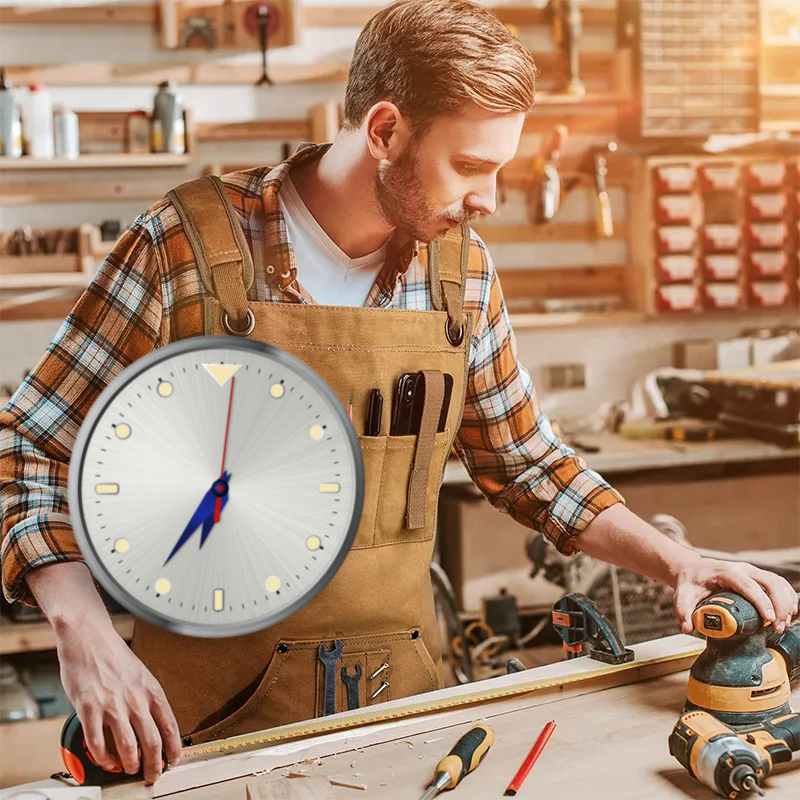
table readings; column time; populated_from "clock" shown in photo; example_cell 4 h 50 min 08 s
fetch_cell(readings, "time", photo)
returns 6 h 36 min 01 s
